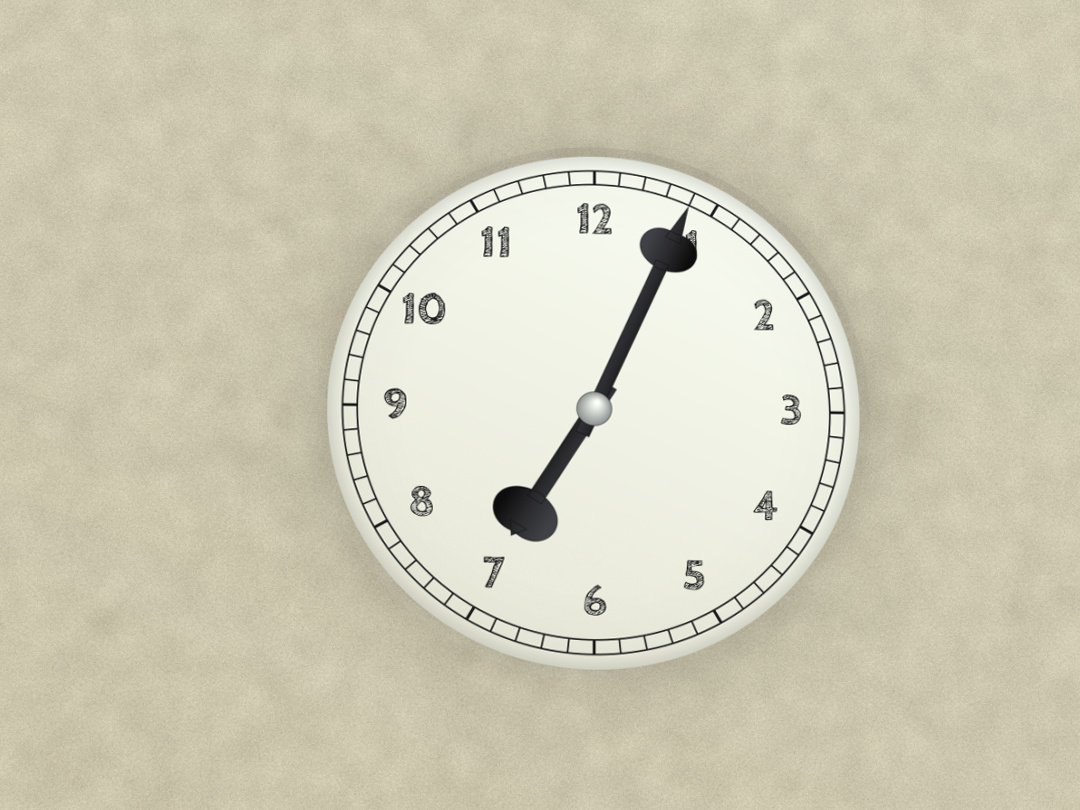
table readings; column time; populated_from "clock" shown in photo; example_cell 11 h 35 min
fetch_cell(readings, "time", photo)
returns 7 h 04 min
